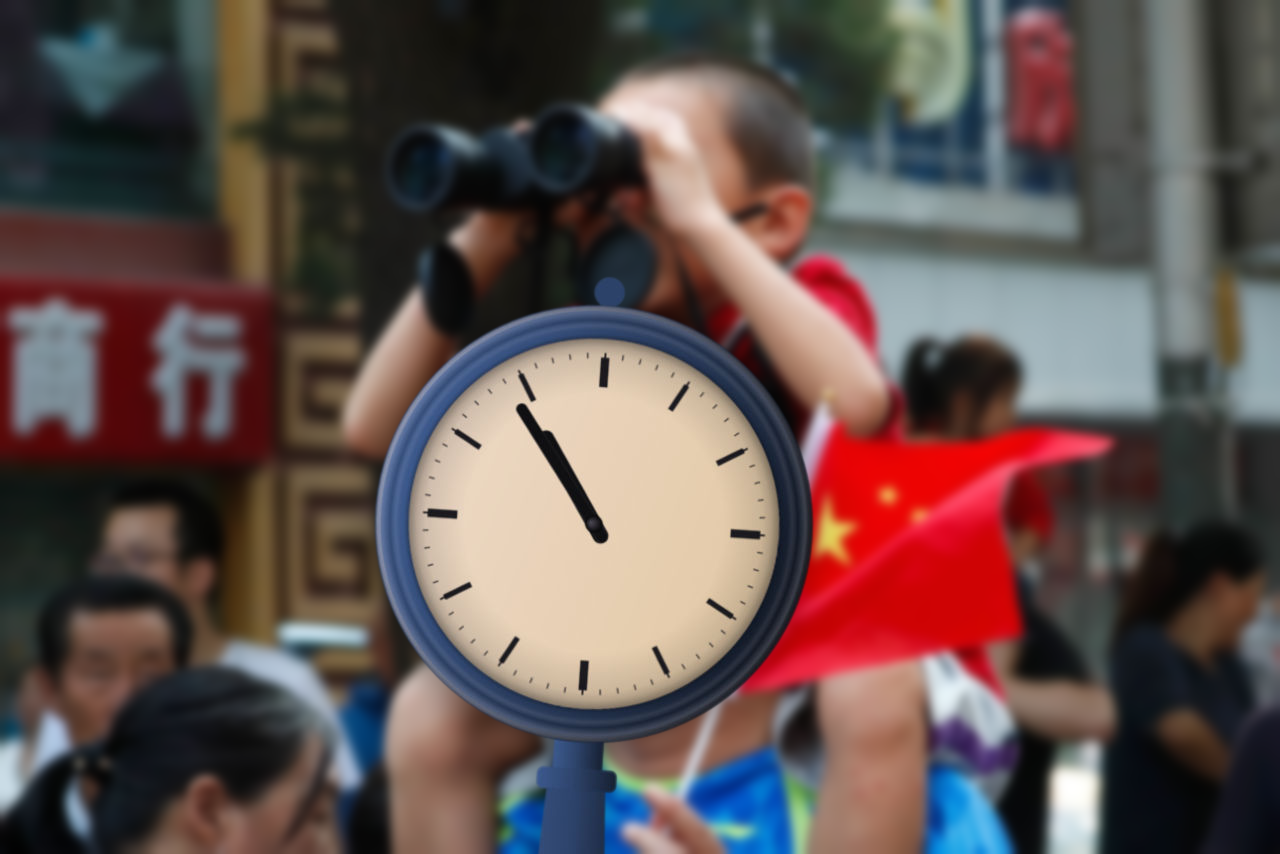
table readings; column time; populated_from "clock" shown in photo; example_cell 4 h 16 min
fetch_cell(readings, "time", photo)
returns 10 h 54 min
